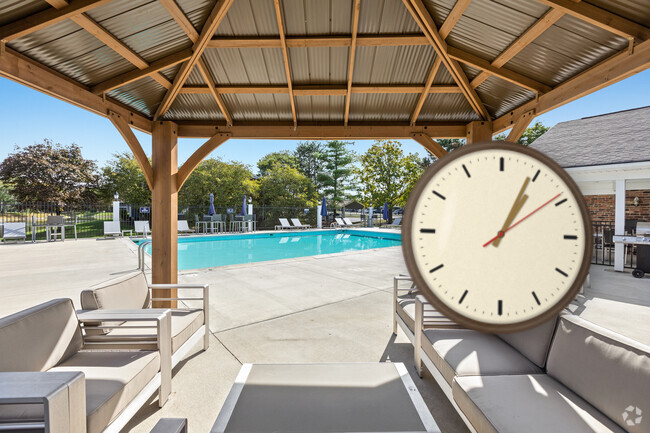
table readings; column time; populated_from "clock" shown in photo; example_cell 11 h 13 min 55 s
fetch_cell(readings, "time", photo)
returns 1 h 04 min 09 s
